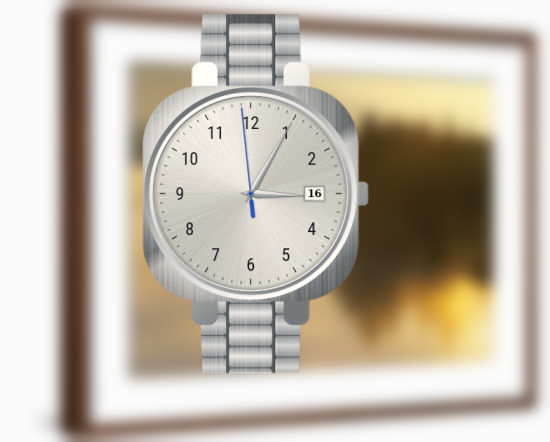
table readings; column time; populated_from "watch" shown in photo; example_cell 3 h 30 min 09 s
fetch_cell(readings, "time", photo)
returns 3 h 04 min 59 s
